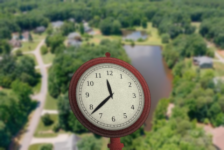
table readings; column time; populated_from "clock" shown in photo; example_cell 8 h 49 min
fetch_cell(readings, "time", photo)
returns 11 h 38 min
